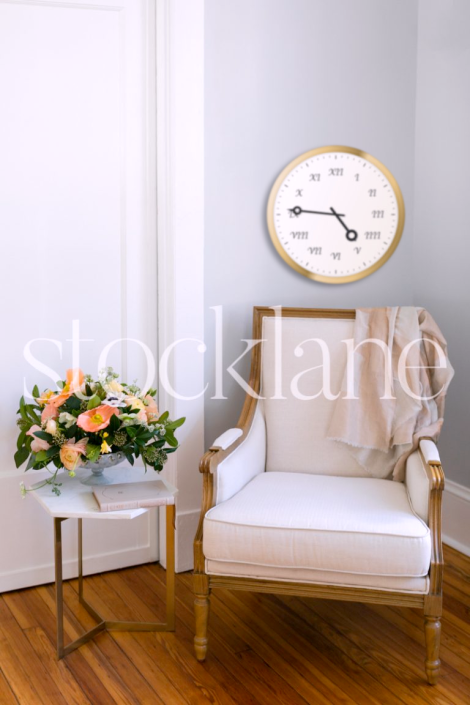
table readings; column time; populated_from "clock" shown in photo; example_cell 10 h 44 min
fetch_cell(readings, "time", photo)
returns 4 h 46 min
